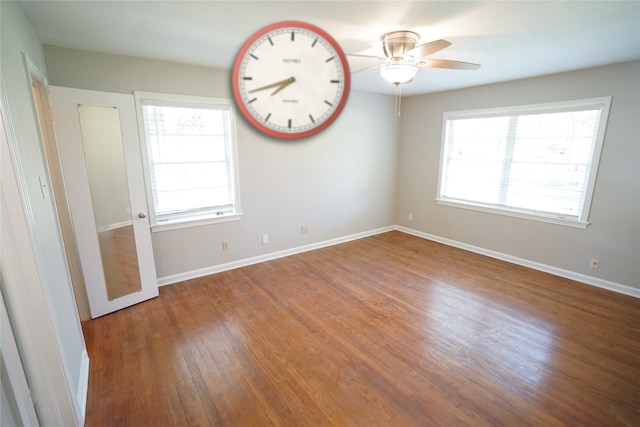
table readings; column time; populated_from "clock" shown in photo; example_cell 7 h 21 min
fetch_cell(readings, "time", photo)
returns 7 h 42 min
